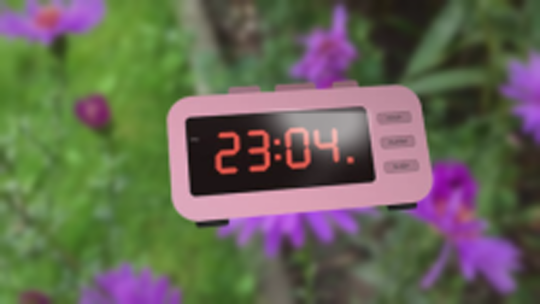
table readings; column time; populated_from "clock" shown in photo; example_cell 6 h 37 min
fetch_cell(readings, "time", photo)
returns 23 h 04 min
